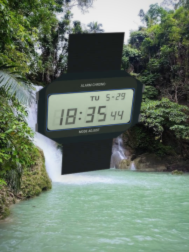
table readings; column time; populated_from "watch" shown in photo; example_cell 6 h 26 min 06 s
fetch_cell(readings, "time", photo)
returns 18 h 35 min 44 s
